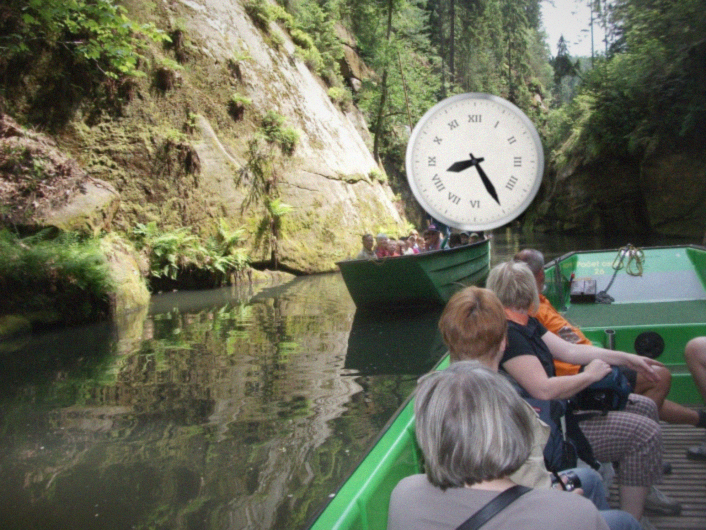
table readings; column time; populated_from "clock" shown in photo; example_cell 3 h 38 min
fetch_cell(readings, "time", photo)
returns 8 h 25 min
